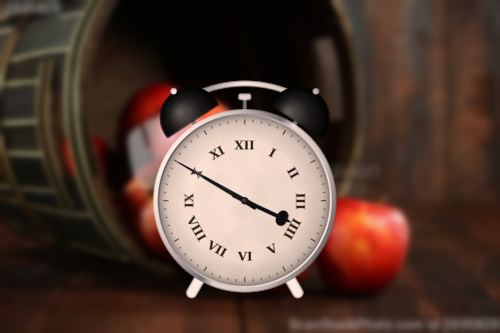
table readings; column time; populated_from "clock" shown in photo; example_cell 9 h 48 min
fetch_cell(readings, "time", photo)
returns 3 h 50 min
